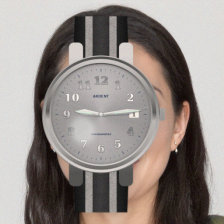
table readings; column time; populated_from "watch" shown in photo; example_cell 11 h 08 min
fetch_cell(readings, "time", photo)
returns 9 h 14 min
